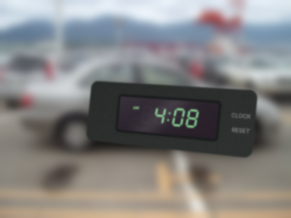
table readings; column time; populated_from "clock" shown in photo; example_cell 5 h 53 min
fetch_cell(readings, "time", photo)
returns 4 h 08 min
